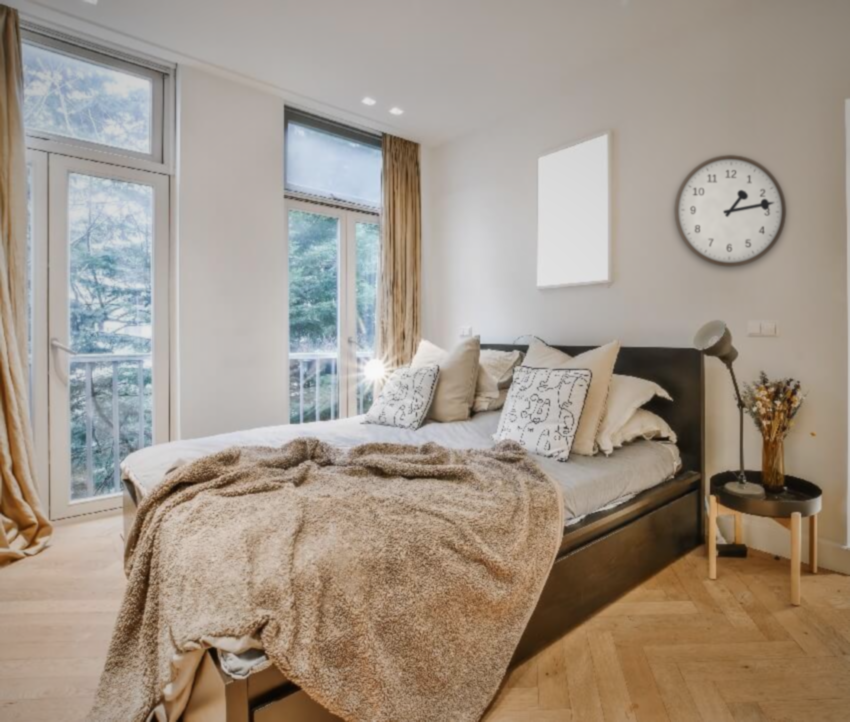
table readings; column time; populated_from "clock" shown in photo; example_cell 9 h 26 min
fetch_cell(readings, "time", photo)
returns 1 h 13 min
